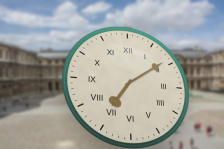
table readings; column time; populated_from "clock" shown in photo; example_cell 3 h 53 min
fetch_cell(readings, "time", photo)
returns 7 h 09 min
